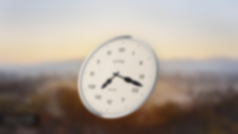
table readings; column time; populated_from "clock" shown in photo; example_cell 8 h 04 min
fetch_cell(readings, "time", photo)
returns 7 h 18 min
